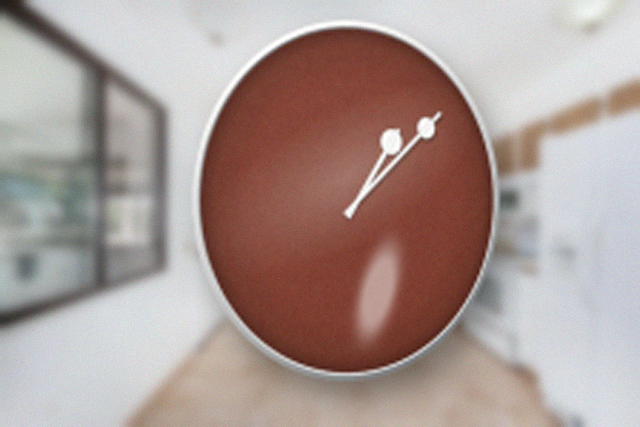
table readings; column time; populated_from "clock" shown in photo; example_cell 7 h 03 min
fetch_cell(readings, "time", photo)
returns 1 h 08 min
